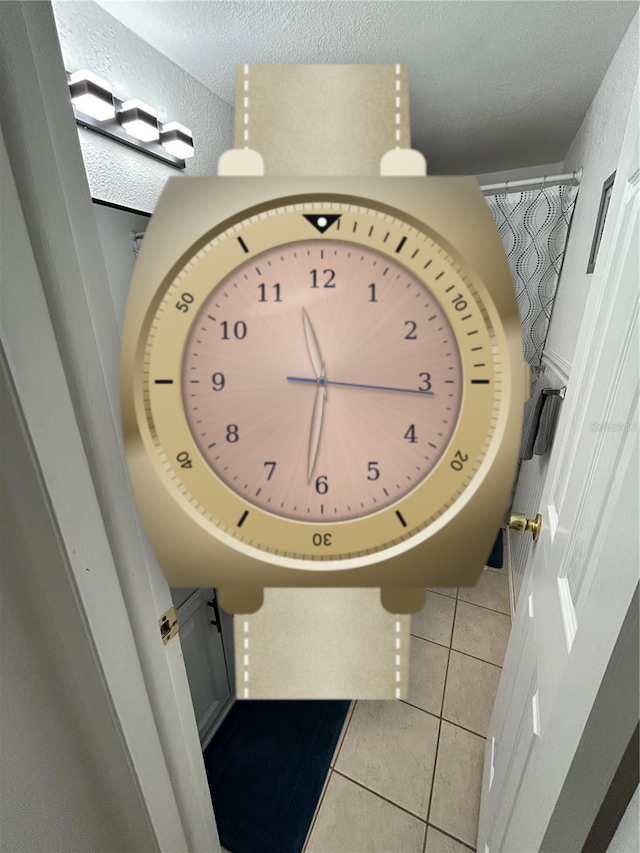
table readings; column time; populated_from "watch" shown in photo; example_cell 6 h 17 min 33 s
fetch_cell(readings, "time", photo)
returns 11 h 31 min 16 s
